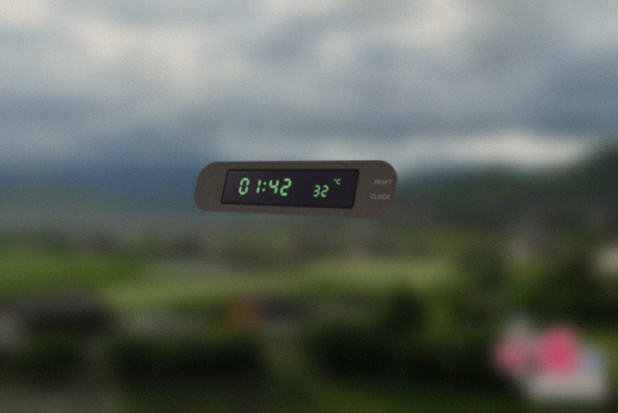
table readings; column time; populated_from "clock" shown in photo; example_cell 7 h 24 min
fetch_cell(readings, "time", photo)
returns 1 h 42 min
